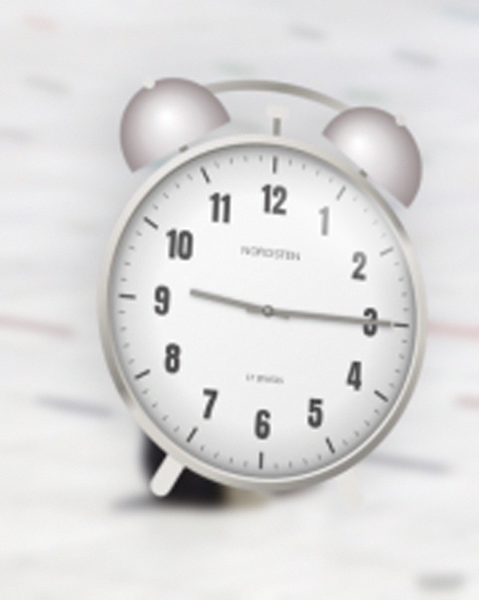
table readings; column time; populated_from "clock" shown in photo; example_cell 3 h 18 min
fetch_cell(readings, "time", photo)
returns 9 h 15 min
